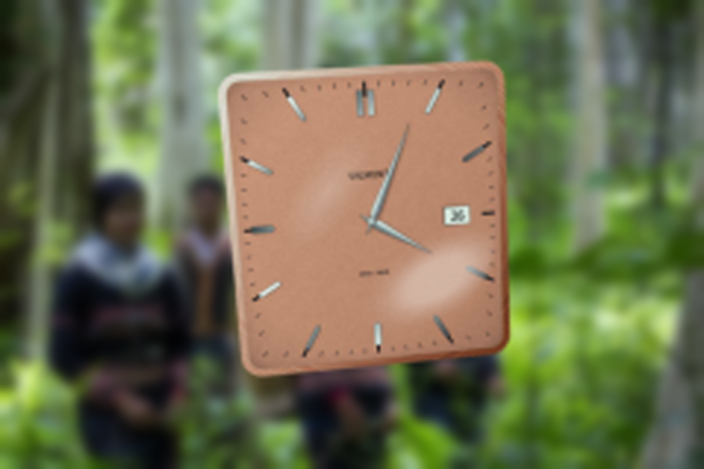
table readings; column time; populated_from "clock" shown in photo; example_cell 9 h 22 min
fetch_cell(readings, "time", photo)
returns 4 h 04 min
